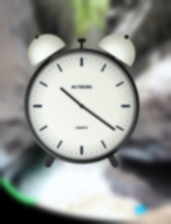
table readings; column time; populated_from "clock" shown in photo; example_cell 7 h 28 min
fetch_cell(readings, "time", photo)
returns 10 h 21 min
